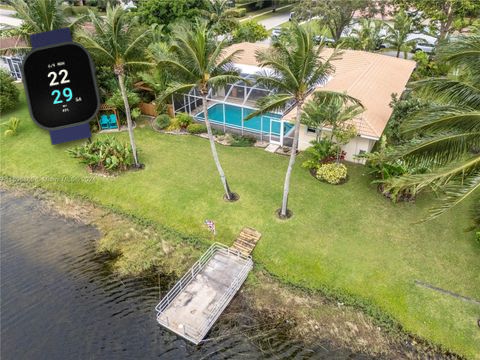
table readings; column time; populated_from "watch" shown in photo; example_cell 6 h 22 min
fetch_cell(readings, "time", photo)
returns 22 h 29 min
